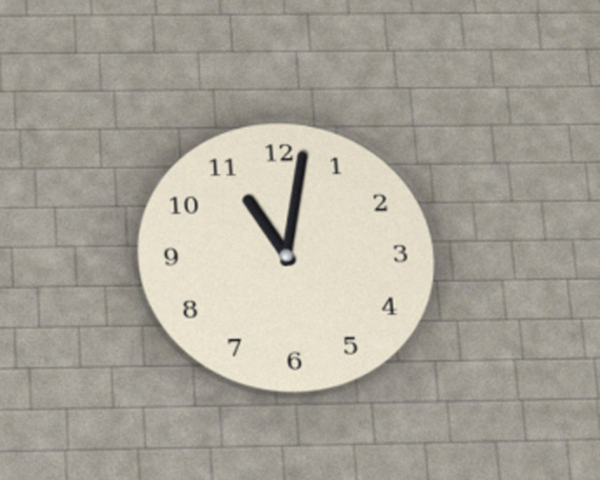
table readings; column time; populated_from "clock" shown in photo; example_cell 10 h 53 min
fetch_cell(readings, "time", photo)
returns 11 h 02 min
